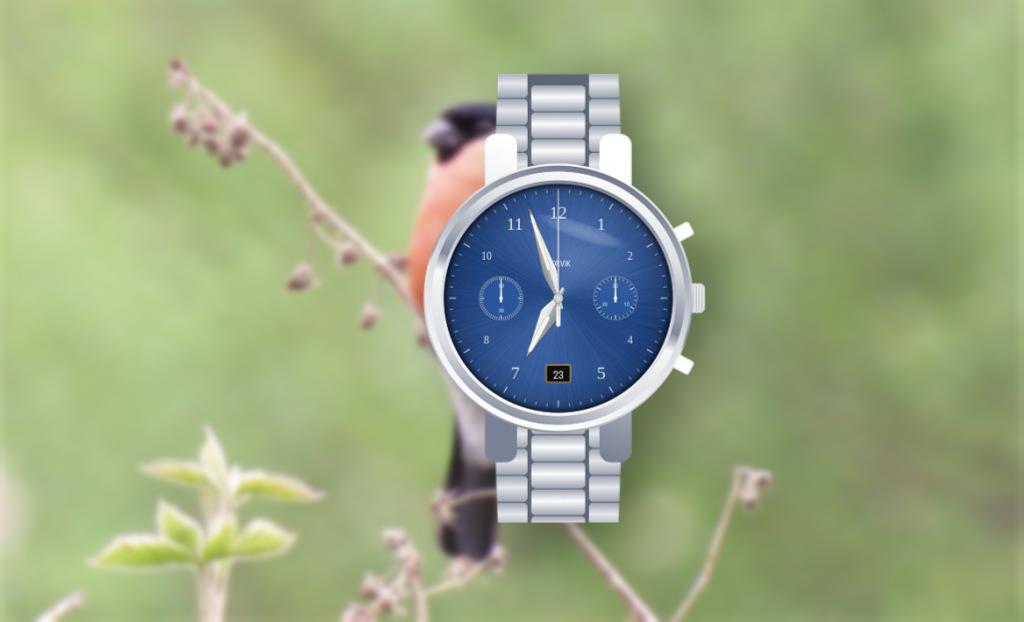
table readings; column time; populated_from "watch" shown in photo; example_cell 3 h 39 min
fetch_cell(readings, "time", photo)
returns 6 h 57 min
